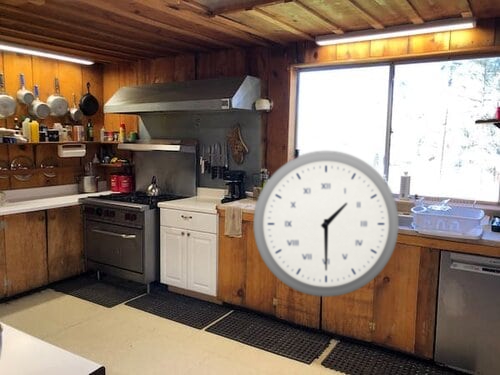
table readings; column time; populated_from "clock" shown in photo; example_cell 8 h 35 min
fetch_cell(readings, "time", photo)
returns 1 h 30 min
